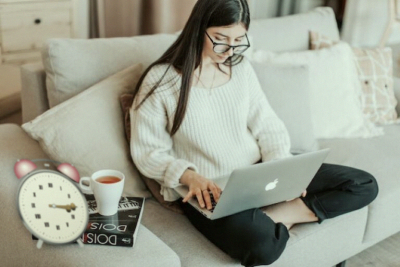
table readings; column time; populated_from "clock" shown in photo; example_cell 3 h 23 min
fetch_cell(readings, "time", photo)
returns 3 h 15 min
